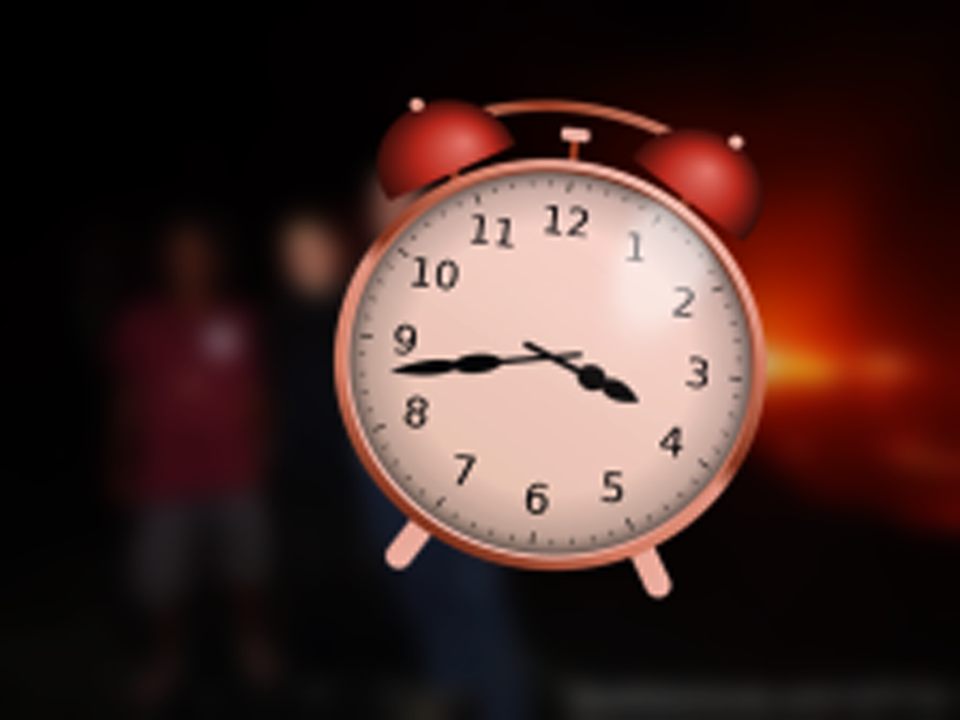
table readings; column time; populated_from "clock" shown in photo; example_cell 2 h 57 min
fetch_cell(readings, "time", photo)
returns 3 h 43 min
